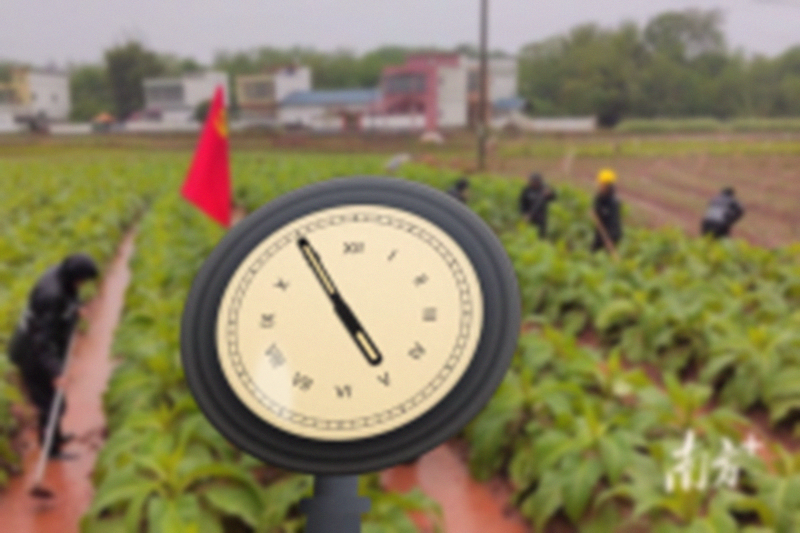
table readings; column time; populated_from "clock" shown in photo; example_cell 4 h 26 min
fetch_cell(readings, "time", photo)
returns 4 h 55 min
